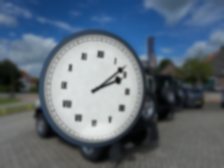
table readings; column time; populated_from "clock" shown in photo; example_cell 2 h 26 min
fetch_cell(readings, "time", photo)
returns 2 h 08 min
